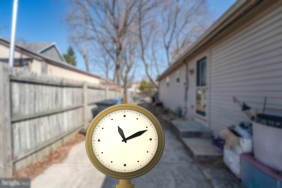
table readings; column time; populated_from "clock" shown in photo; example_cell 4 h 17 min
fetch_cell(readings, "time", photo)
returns 11 h 11 min
